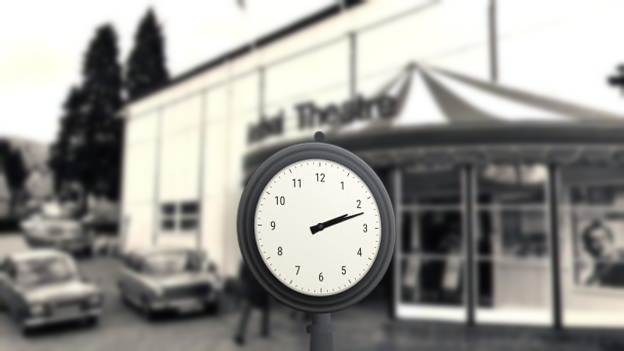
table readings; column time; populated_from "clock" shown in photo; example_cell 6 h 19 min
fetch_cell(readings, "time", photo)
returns 2 h 12 min
